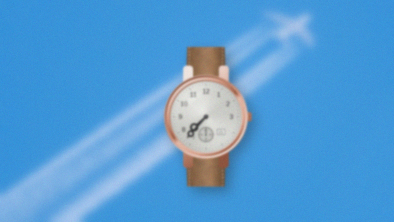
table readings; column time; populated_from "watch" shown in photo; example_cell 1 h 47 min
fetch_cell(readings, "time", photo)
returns 7 h 37 min
